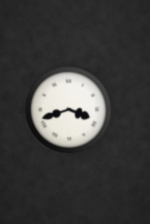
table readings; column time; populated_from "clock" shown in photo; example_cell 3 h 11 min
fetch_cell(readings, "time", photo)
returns 3 h 42 min
